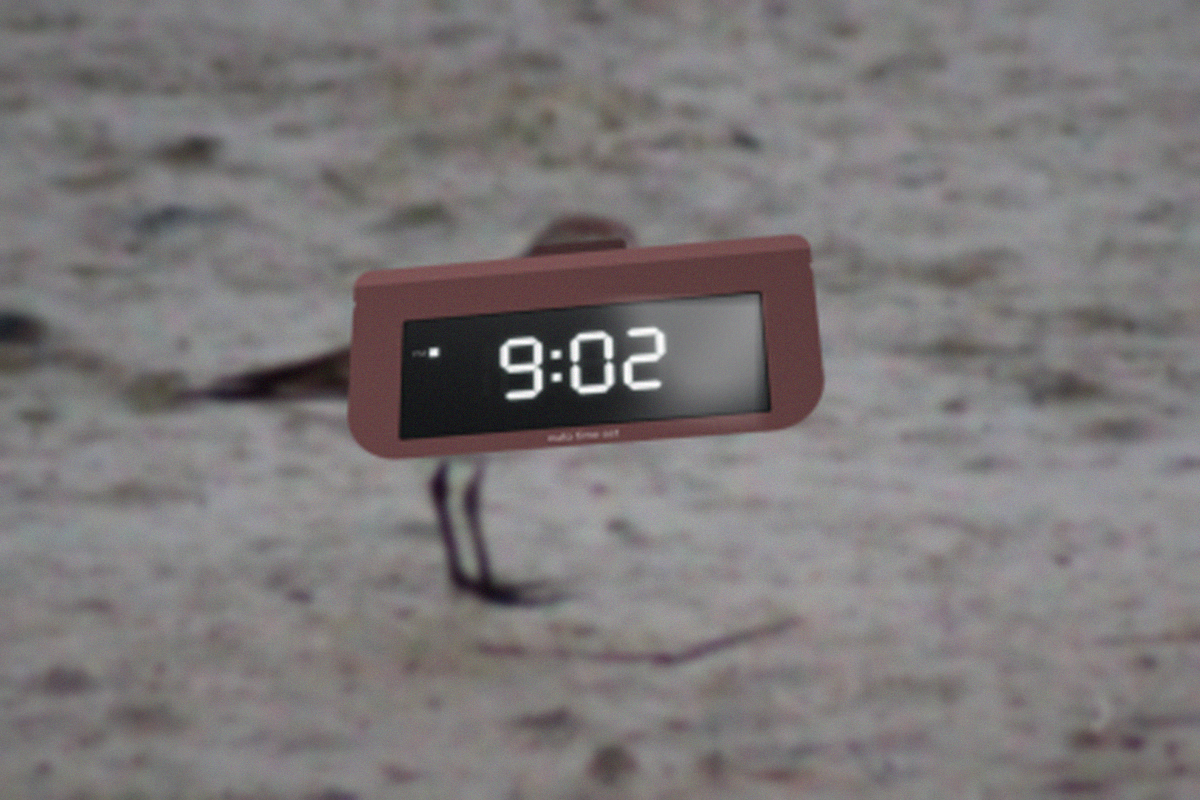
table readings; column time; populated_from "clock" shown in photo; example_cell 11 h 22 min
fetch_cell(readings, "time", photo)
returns 9 h 02 min
